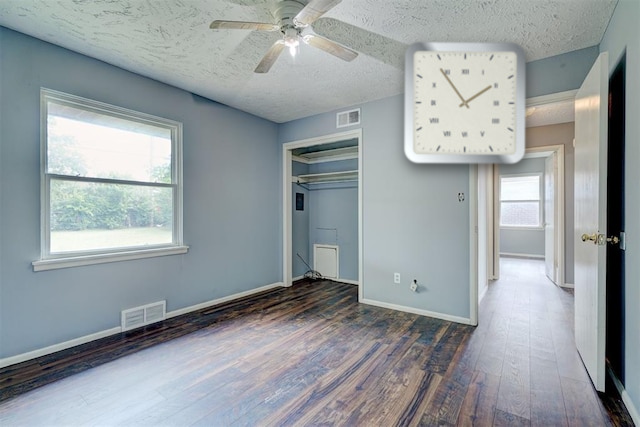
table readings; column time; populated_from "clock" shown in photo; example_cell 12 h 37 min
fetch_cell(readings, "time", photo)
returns 1 h 54 min
